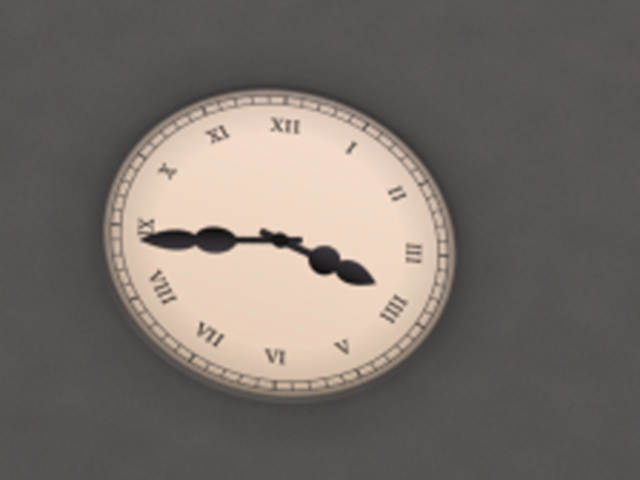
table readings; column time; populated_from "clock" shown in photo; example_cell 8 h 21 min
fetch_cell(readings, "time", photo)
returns 3 h 44 min
